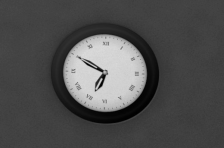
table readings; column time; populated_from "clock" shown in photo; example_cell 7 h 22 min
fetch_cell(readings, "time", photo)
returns 6 h 50 min
